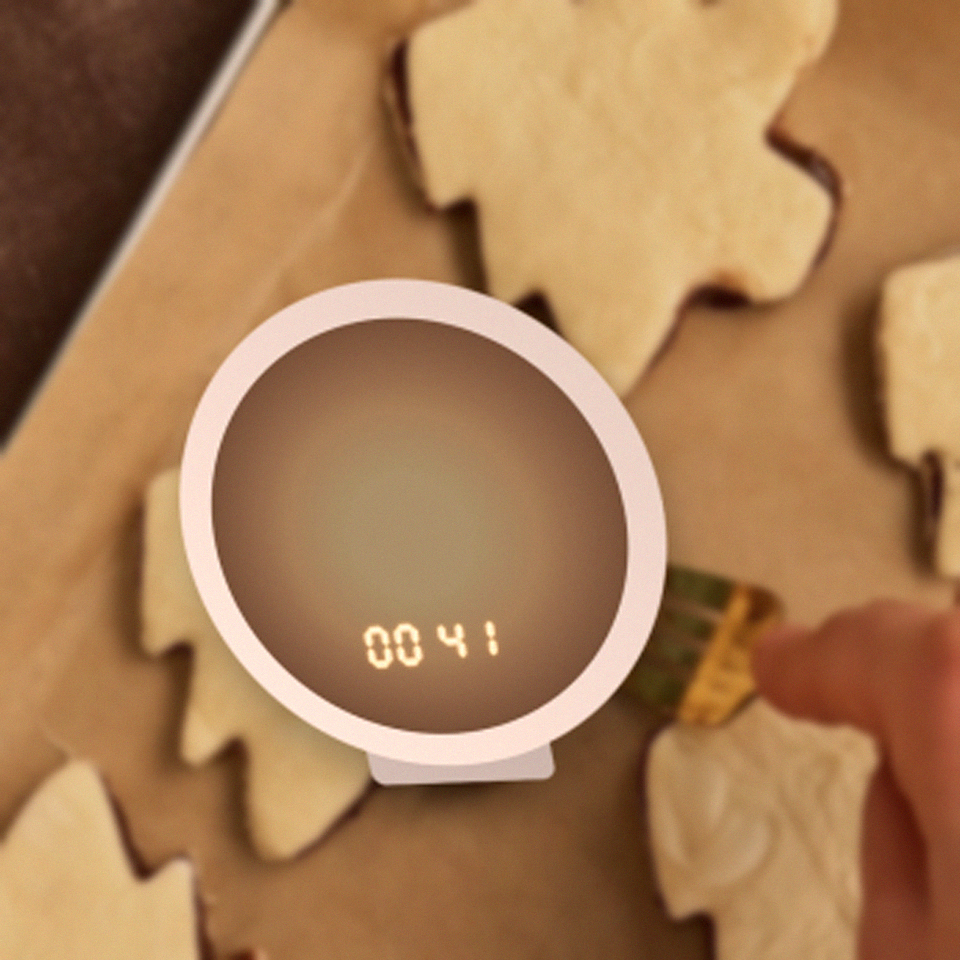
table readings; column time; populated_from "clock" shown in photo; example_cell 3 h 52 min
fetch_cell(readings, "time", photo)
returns 0 h 41 min
